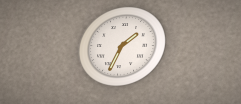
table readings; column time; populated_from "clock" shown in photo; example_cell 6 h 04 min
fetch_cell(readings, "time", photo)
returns 1 h 33 min
